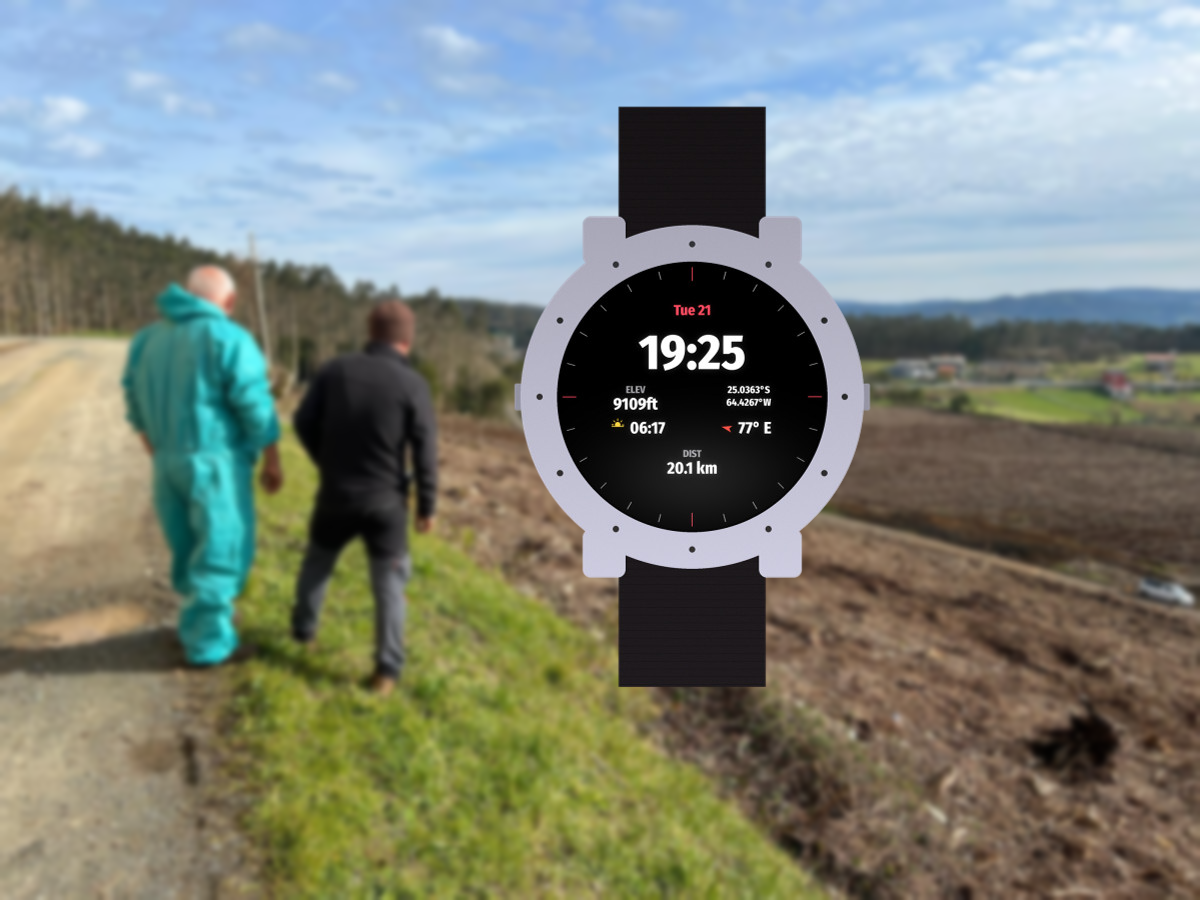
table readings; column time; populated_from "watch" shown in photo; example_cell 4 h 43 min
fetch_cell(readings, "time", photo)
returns 19 h 25 min
